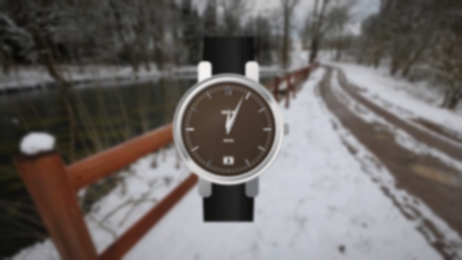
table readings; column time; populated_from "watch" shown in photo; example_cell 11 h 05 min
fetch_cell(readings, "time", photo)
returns 12 h 04 min
